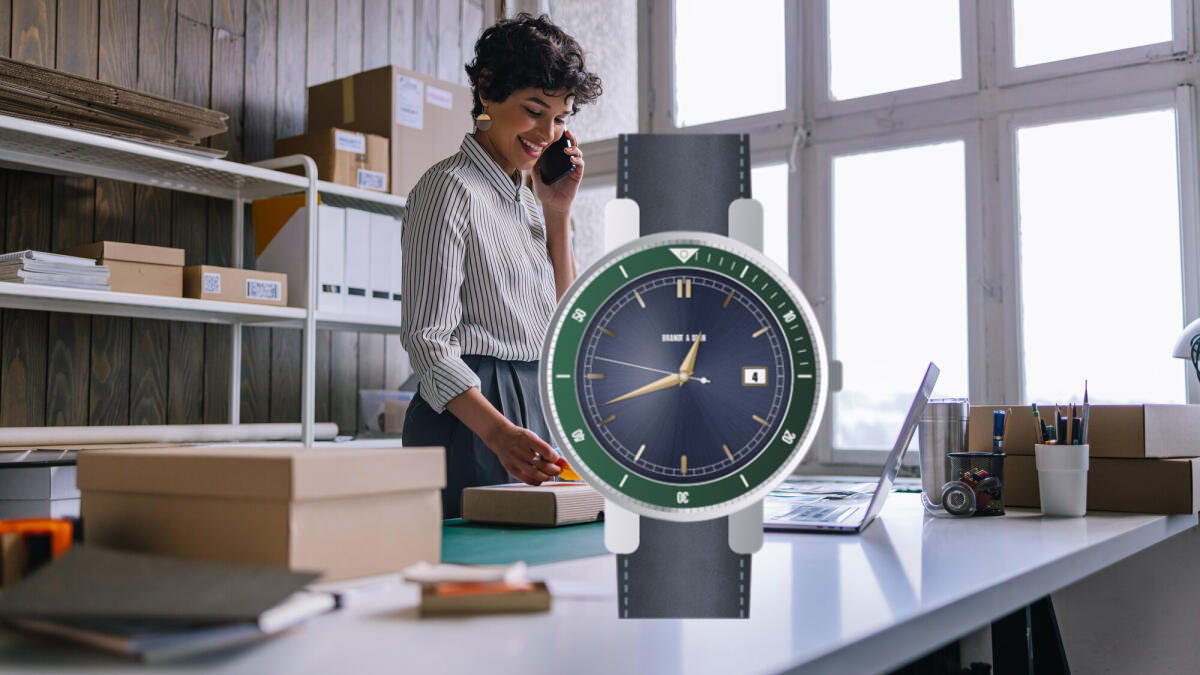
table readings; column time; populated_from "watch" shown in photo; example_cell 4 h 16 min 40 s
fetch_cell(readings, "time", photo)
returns 12 h 41 min 47 s
